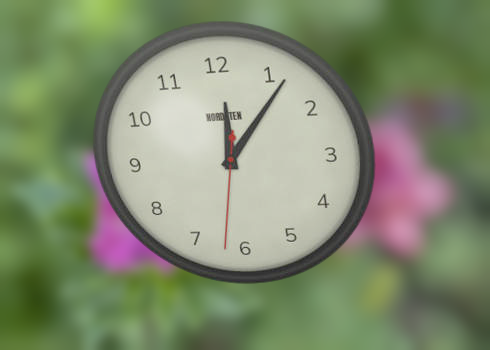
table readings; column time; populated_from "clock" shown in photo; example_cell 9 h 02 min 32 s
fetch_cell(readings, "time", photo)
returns 12 h 06 min 32 s
